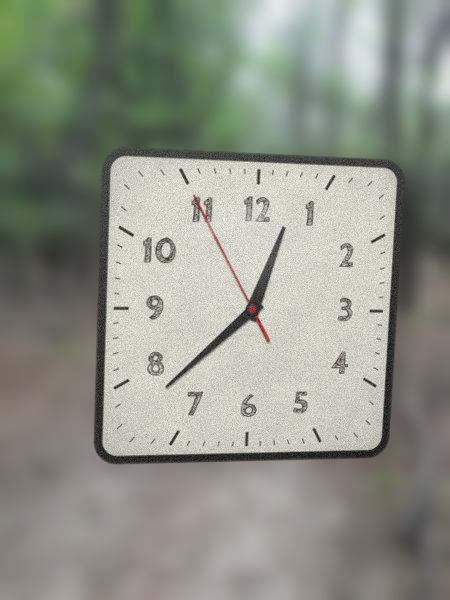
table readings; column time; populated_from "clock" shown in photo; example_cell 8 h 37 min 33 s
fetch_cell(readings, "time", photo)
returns 12 h 37 min 55 s
